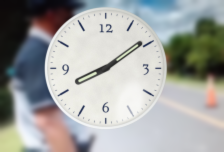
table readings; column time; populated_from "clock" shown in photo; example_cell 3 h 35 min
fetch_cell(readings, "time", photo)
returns 8 h 09 min
